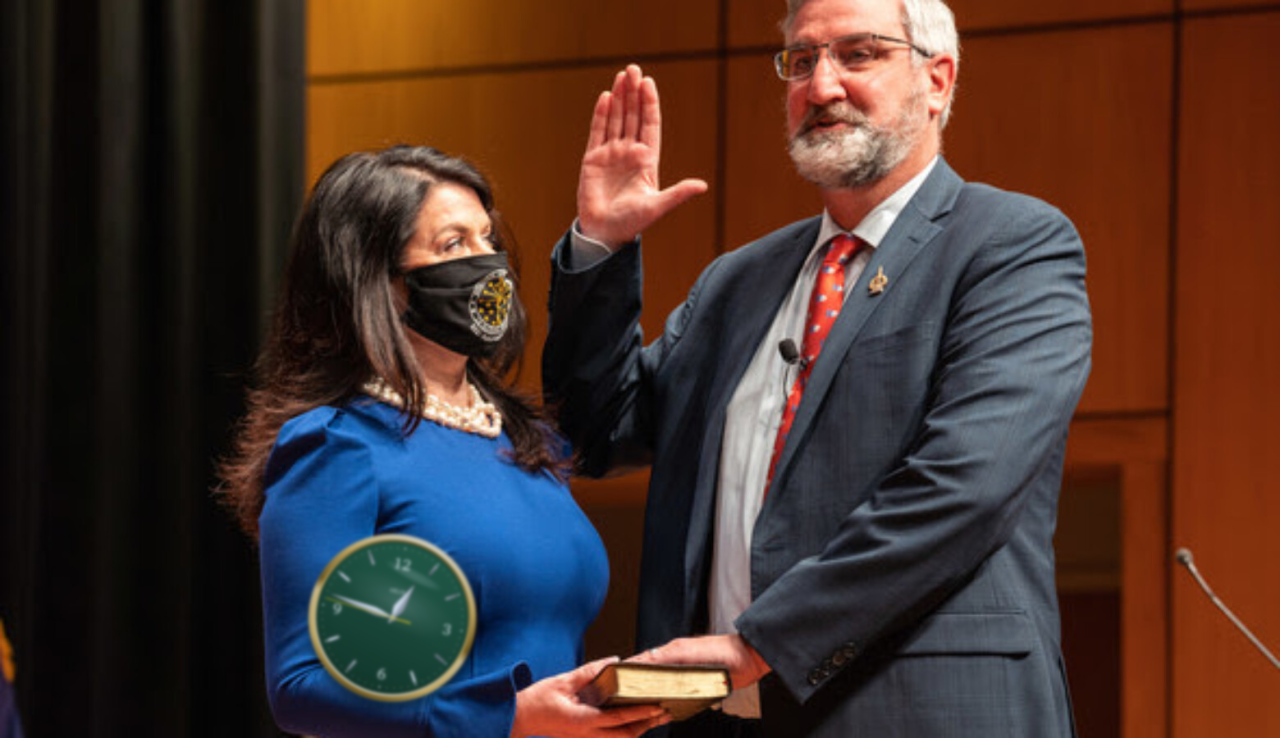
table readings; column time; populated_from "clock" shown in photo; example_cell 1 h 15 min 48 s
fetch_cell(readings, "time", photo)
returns 12 h 46 min 46 s
